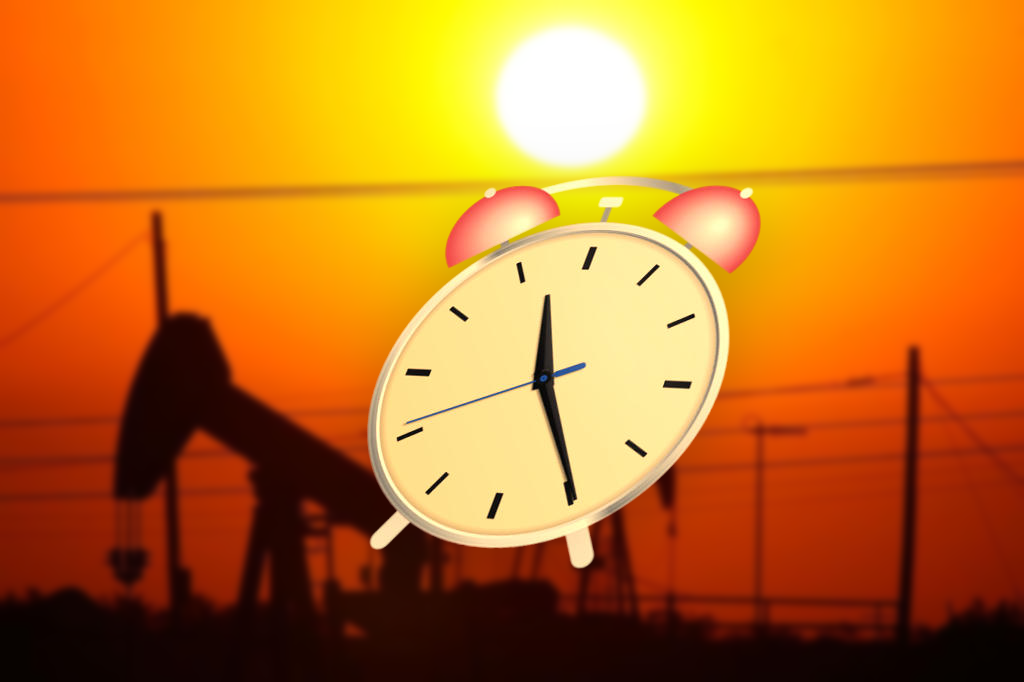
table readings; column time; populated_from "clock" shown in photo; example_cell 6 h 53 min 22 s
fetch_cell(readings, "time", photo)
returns 11 h 24 min 41 s
